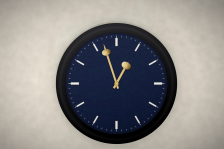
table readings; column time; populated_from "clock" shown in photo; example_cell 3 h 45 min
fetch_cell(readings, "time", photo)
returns 12 h 57 min
